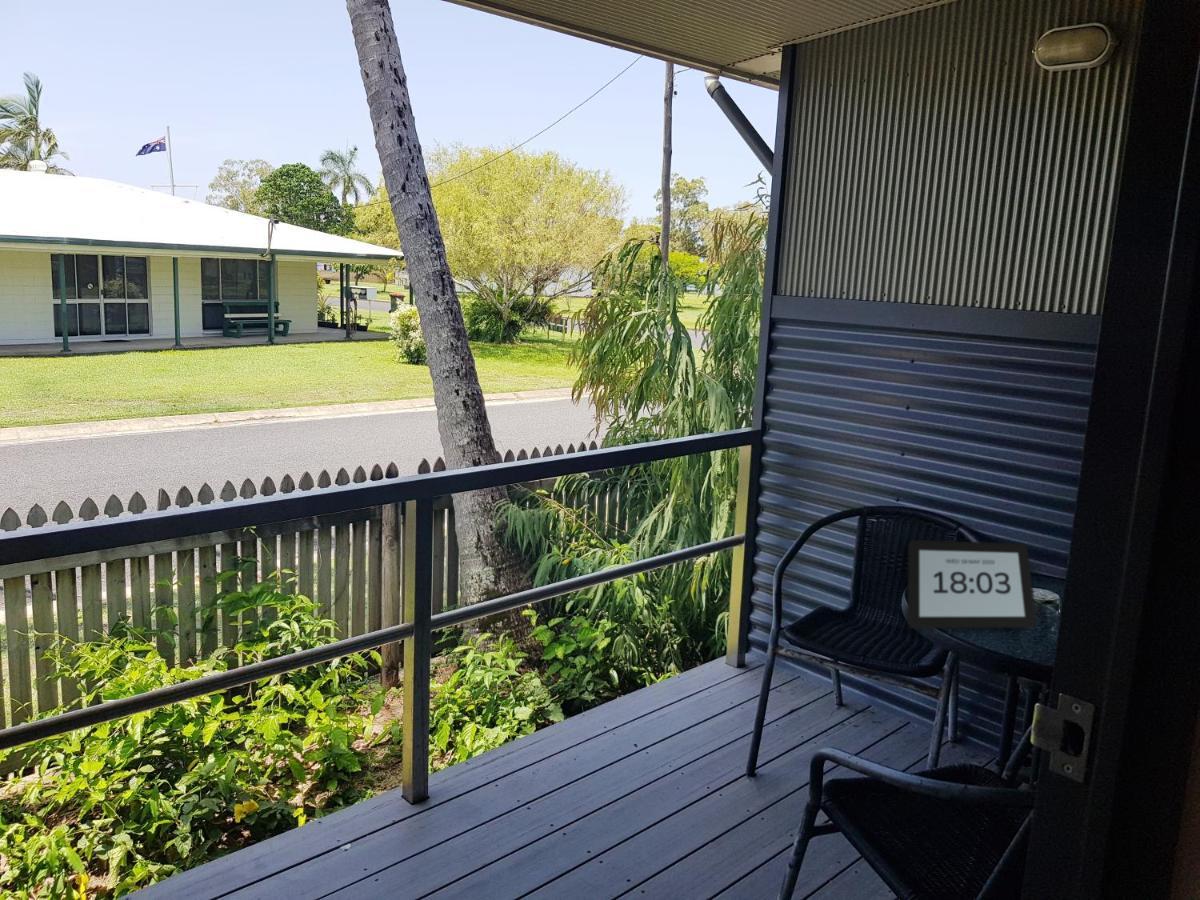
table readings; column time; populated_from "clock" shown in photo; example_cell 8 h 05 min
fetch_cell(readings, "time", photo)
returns 18 h 03 min
